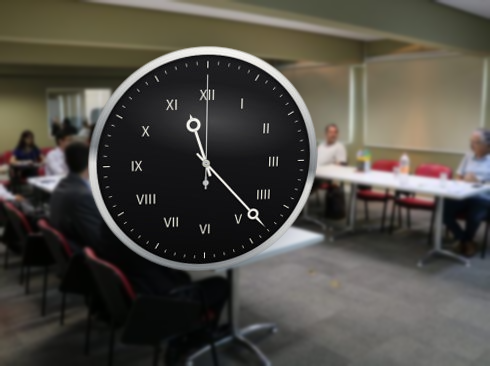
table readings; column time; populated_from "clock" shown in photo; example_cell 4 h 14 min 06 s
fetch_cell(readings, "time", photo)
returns 11 h 23 min 00 s
